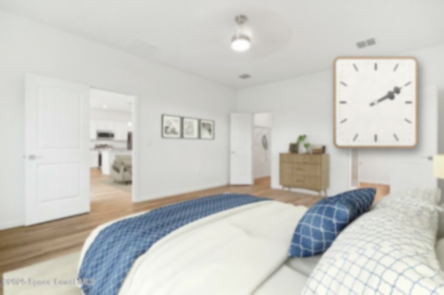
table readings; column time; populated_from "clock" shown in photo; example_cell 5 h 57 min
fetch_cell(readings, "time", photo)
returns 2 h 10 min
